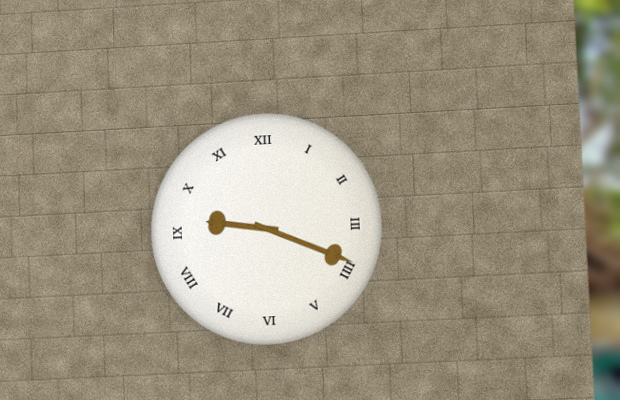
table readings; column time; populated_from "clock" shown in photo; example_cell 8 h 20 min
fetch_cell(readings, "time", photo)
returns 9 h 19 min
